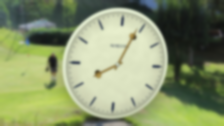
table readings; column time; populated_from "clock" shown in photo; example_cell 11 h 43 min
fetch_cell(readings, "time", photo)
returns 8 h 04 min
